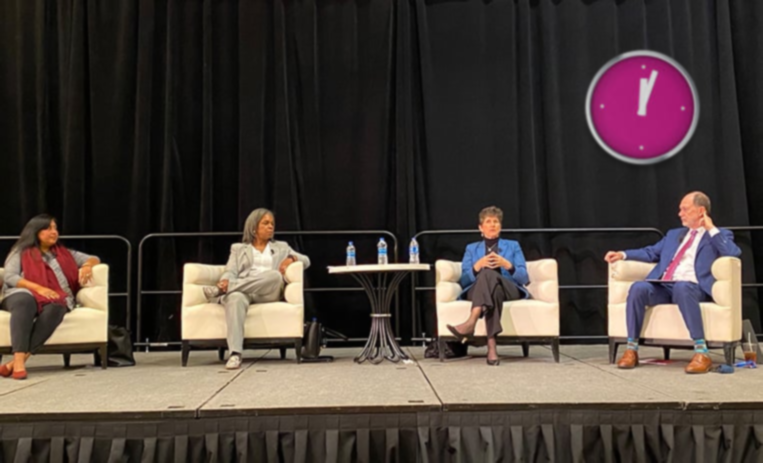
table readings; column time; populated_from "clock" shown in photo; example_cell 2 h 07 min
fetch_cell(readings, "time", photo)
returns 12 h 03 min
